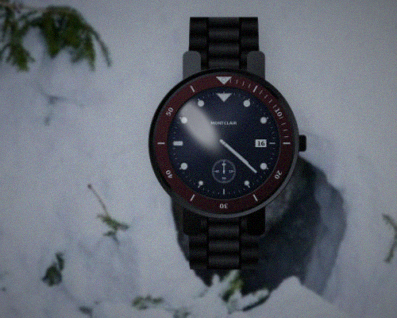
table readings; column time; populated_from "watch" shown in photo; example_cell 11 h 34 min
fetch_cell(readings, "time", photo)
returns 4 h 22 min
